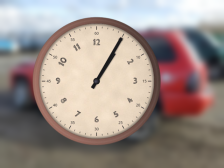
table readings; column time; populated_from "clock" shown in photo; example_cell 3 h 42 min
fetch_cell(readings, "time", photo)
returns 1 h 05 min
